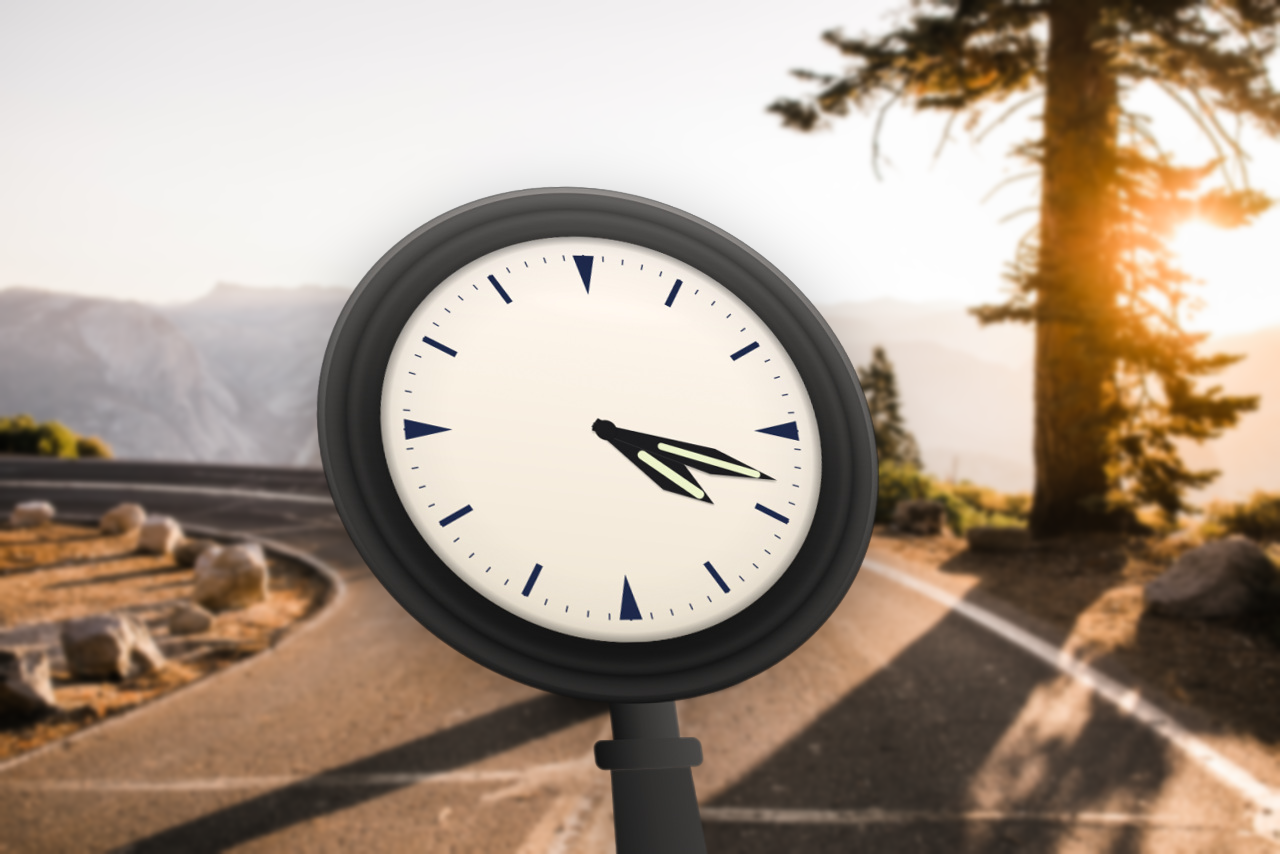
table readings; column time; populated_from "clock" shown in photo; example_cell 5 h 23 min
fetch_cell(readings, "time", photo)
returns 4 h 18 min
